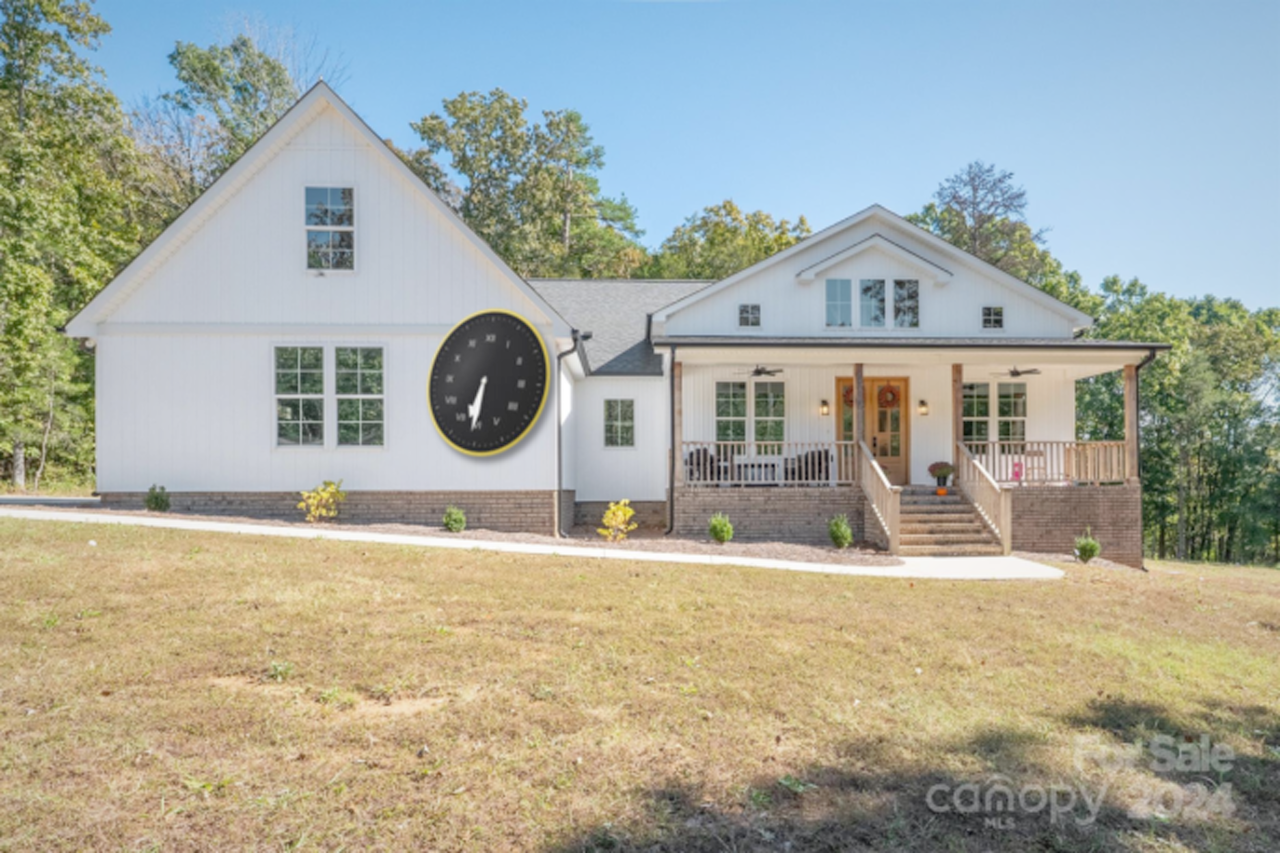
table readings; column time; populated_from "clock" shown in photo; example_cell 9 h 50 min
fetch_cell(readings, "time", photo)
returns 6 h 31 min
